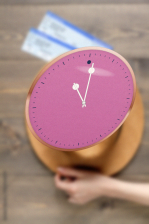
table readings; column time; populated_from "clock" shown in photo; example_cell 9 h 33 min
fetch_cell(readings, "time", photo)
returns 11 h 01 min
